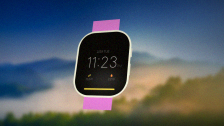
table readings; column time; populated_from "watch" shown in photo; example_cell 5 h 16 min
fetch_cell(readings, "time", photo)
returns 11 h 23 min
